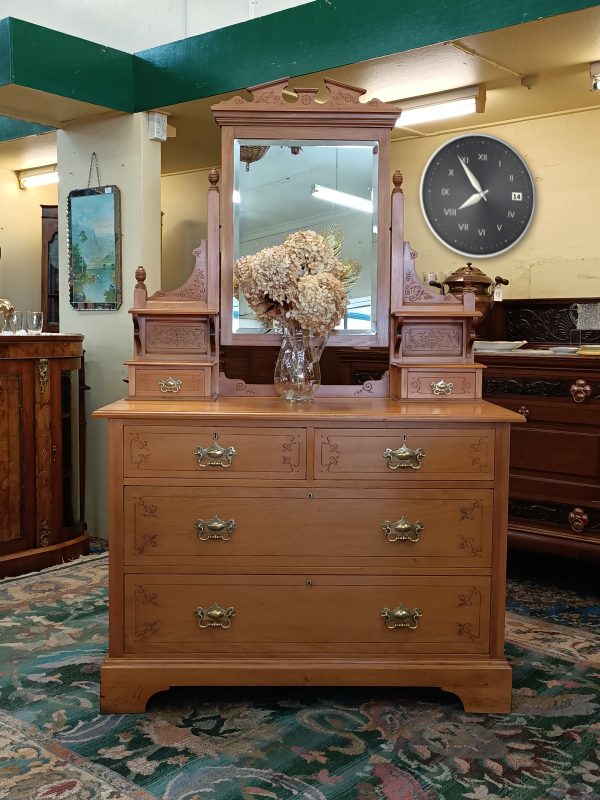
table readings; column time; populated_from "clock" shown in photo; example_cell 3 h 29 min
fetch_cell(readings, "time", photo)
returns 7 h 54 min
